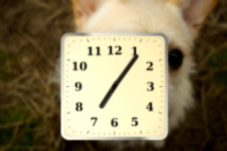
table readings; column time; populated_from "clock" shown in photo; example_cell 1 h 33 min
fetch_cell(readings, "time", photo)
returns 7 h 06 min
